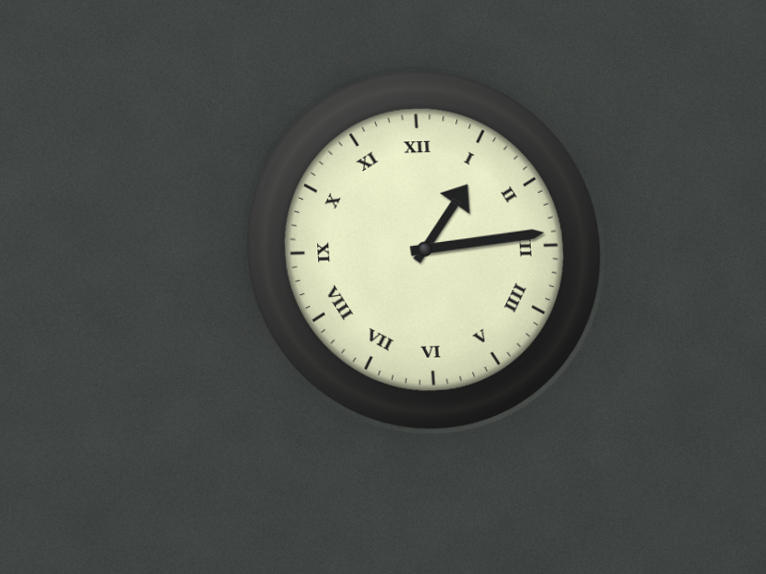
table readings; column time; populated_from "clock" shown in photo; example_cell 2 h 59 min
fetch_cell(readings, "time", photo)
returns 1 h 14 min
